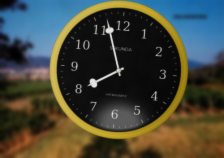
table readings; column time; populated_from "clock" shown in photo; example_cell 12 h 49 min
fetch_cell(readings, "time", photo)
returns 7 h 57 min
